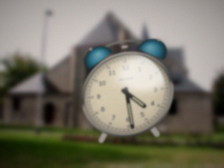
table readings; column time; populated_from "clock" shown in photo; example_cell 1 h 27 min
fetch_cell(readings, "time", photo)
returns 4 h 29 min
